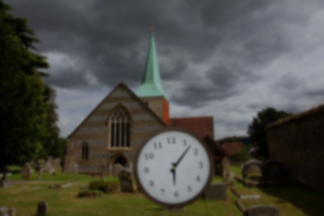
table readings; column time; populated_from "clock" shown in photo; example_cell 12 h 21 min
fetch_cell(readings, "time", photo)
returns 6 h 07 min
